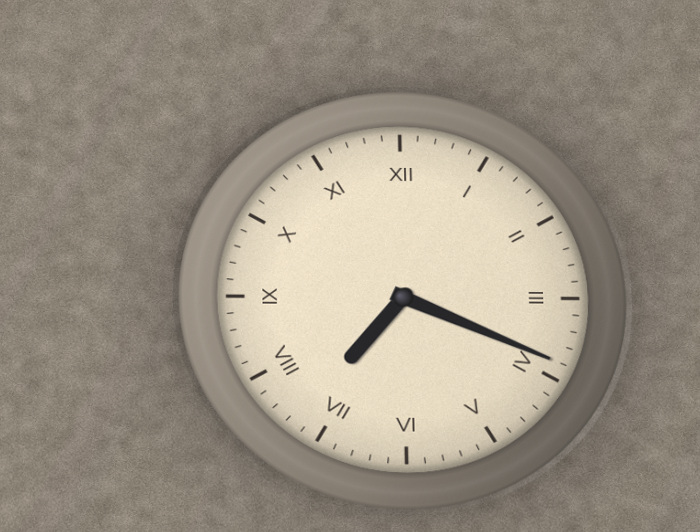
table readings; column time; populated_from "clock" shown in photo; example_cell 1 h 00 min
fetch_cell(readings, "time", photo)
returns 7 h 19 min
